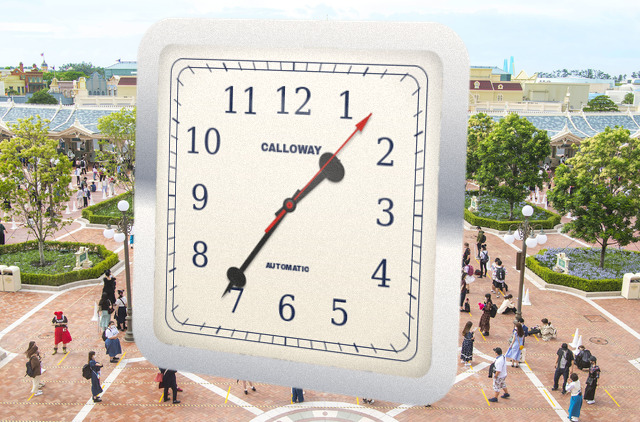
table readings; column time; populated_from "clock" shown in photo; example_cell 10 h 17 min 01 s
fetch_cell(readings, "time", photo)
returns 1 h 36 min 07 s
